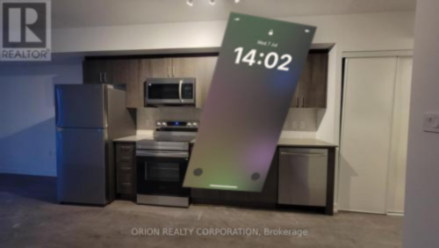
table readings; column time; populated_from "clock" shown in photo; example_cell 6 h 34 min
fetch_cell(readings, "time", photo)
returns 14 h 02 min
